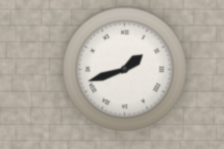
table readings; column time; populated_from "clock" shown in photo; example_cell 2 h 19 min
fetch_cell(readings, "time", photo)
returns 1 h 42 min
